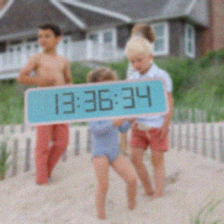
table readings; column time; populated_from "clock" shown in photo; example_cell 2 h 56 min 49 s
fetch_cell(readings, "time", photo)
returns 13 h 36 min 34 s
